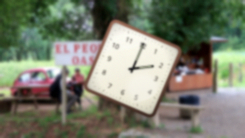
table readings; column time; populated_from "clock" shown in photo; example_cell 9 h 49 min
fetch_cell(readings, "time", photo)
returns 2 h 00 min
